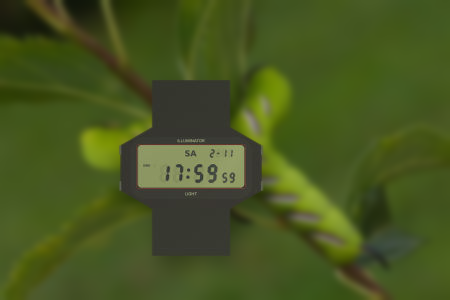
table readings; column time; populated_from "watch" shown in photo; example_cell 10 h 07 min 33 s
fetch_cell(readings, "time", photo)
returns 17 h 59 min 59 s
